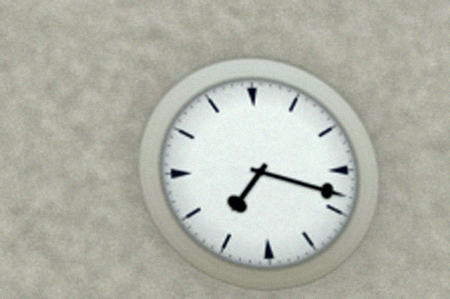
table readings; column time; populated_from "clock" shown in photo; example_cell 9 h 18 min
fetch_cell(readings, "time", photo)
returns 7 h 18 min
